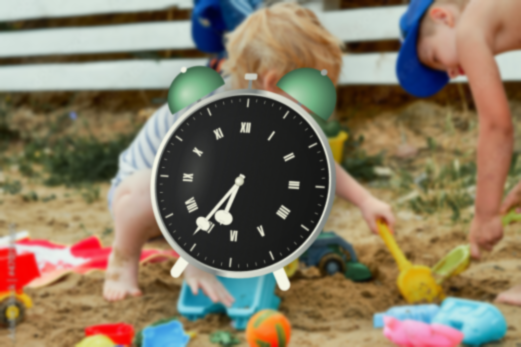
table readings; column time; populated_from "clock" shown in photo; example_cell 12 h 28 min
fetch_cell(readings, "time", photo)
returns 6 h 36 min
